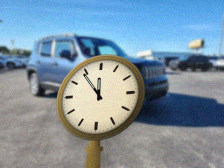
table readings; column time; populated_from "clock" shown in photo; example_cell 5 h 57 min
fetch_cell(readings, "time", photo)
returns 11 h 54 min
